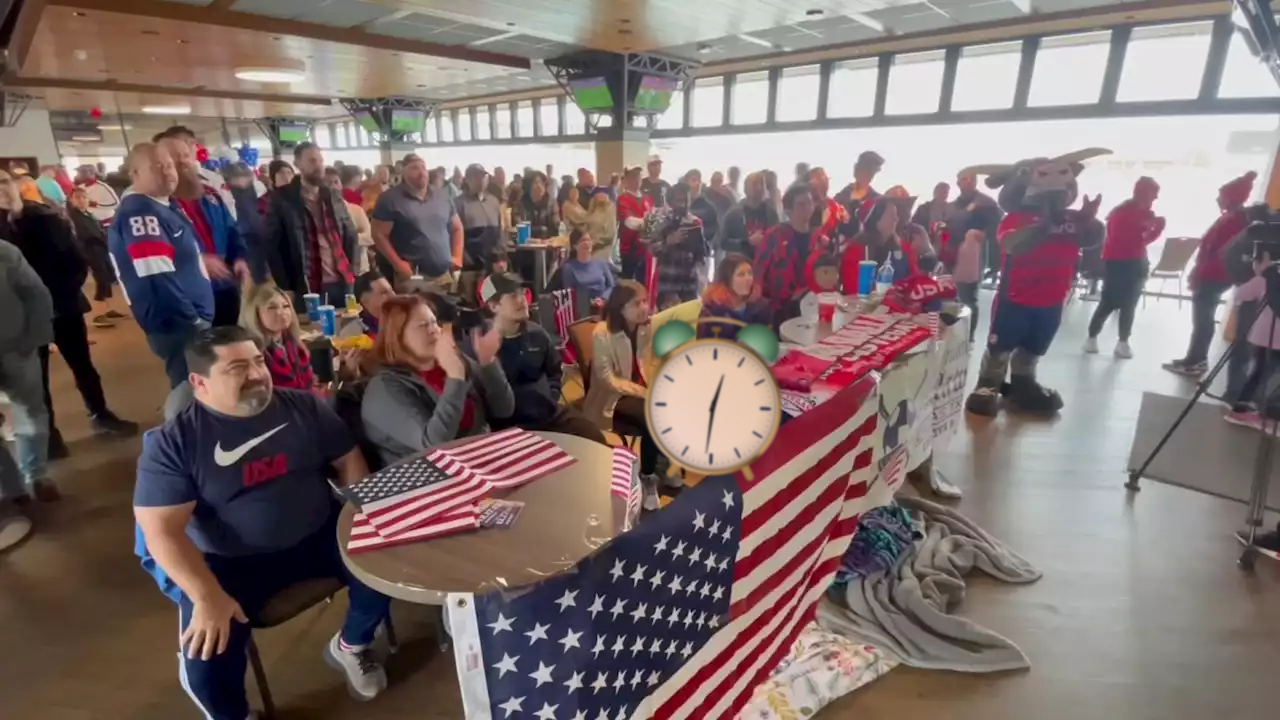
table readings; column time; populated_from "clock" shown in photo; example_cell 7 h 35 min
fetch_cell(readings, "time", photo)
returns 12 h 31 min
